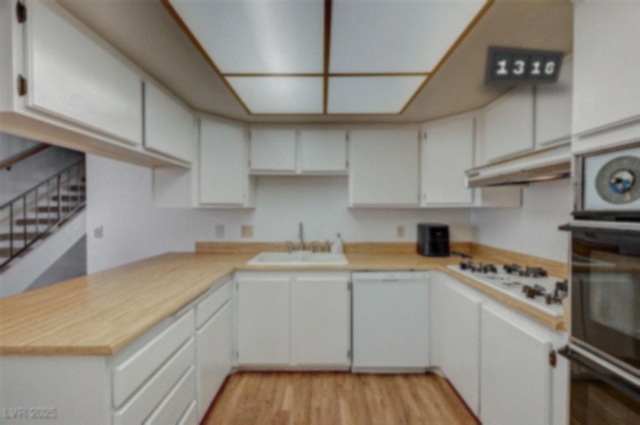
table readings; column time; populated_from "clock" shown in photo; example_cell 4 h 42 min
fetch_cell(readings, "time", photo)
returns 13 h 16 min
